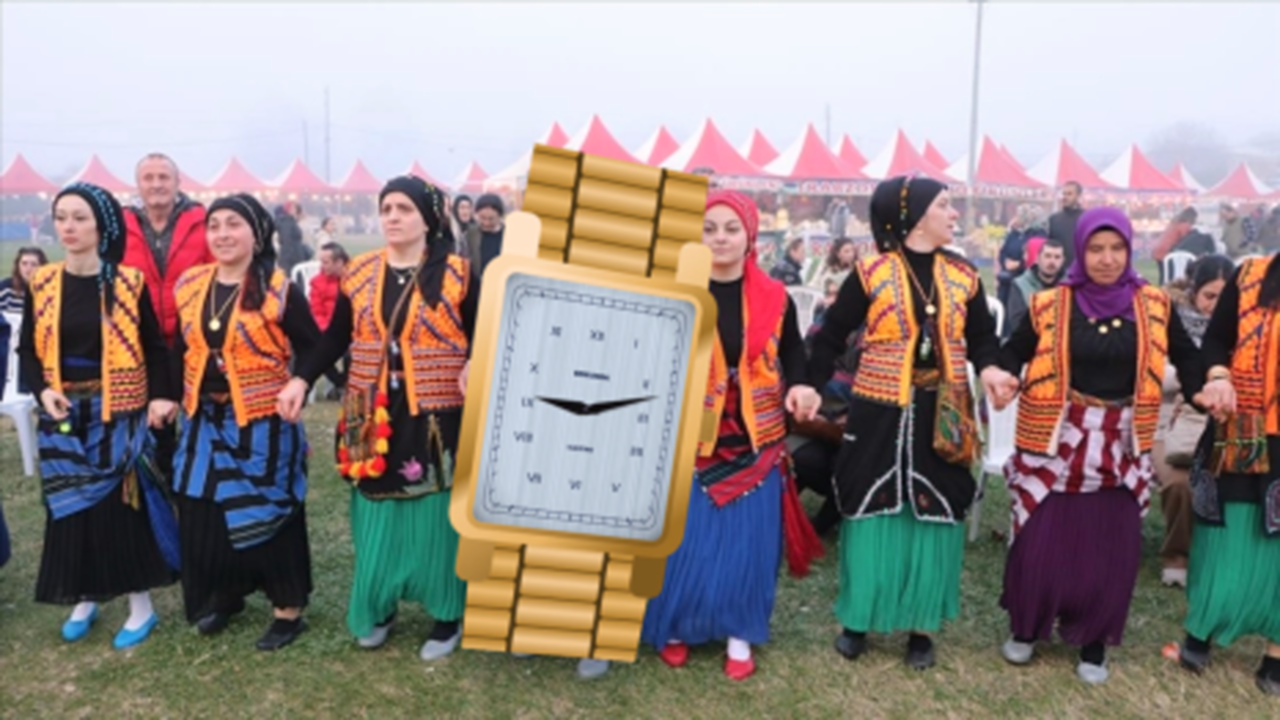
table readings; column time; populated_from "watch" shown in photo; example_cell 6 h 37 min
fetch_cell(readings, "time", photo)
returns 9 h 12 min
